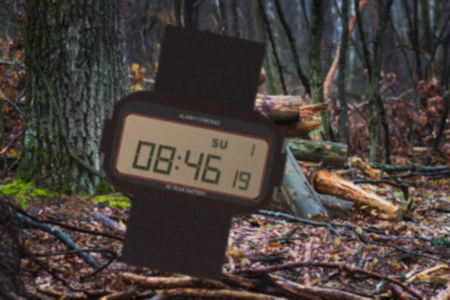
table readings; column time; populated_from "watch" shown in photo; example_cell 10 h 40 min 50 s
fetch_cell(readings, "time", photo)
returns 8 h 46 min 19 s
